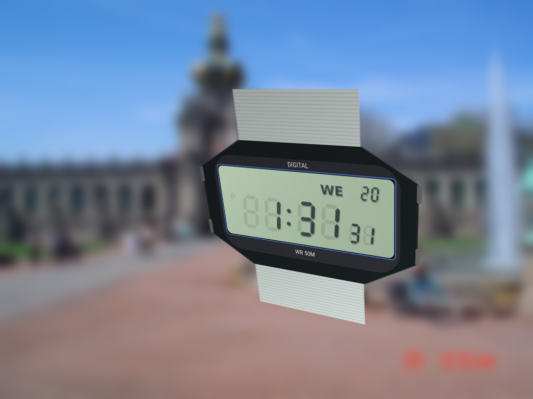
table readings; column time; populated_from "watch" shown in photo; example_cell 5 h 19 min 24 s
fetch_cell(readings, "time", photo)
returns 1 h 31 min 31 s
